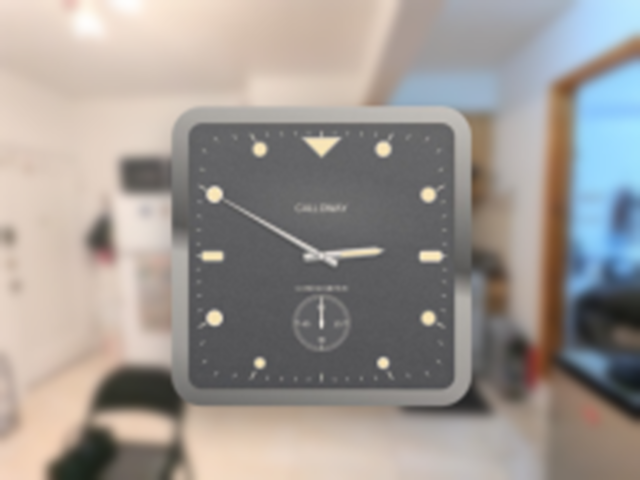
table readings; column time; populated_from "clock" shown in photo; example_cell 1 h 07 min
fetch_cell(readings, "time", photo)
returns 2 h 50 min
